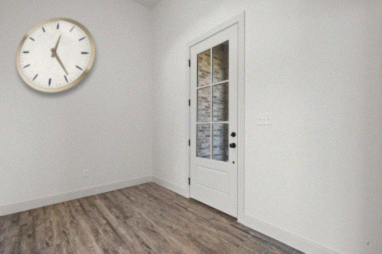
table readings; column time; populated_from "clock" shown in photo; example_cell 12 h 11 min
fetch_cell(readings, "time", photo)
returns 12 h 24 min
